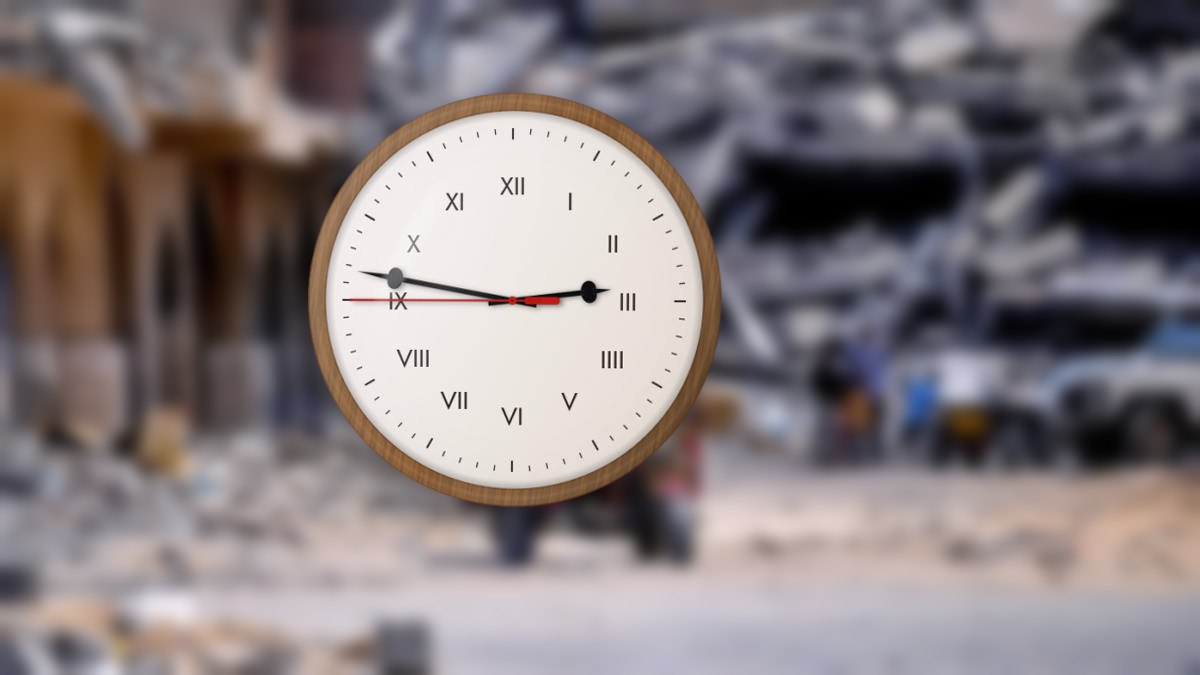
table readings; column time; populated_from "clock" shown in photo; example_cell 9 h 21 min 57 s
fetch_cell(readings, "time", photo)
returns 2 h 46 min 45 s
